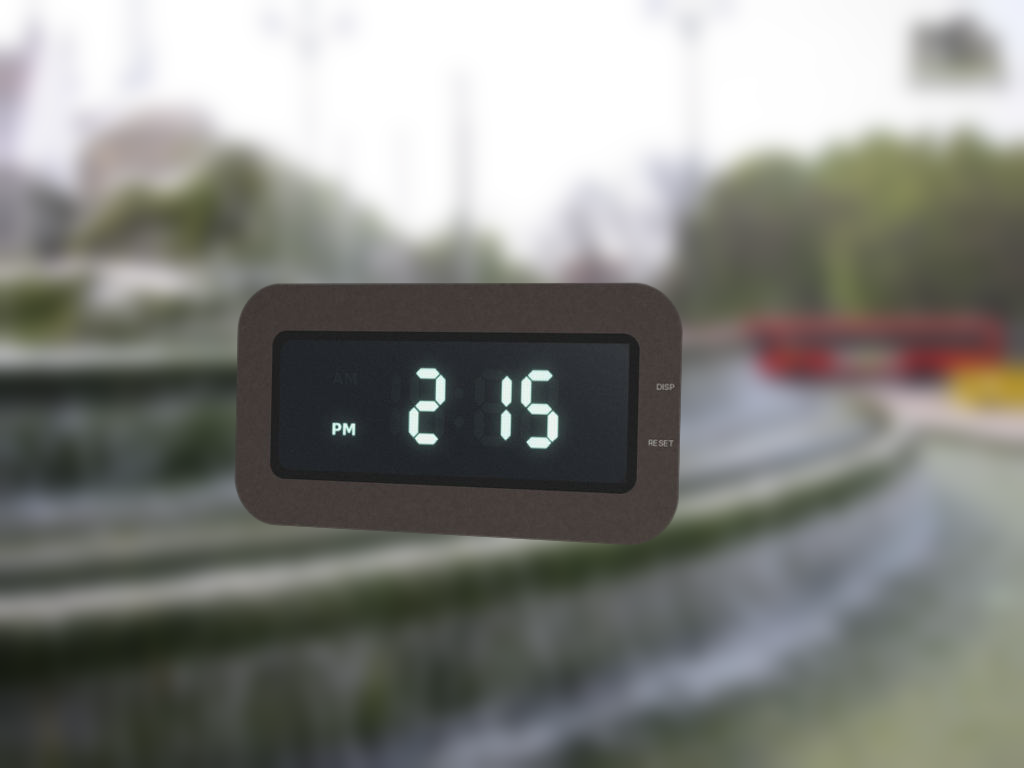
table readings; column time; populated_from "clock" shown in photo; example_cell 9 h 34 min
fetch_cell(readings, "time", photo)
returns 2 h 15 min
